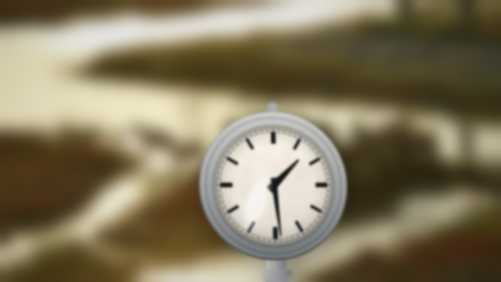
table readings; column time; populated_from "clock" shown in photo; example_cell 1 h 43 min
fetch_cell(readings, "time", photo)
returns 1 h 29 min
